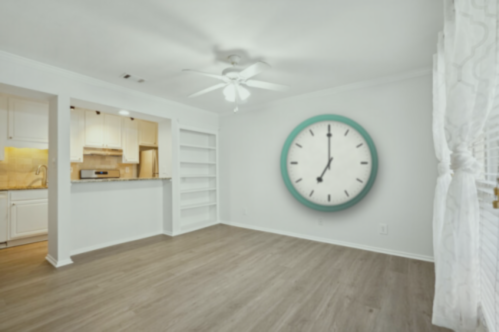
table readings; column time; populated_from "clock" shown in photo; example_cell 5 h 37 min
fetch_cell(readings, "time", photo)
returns 7 h 00 min
